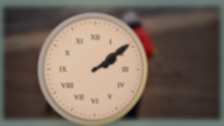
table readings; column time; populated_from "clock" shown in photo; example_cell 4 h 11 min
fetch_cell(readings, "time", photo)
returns 2 h 09 min
